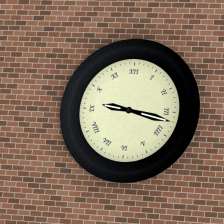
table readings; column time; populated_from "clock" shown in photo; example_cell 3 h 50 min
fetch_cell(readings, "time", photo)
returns 9 h 17 min
